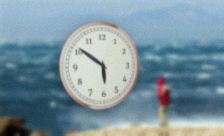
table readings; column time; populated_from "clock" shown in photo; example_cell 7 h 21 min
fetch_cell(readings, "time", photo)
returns 5 h 51 min
